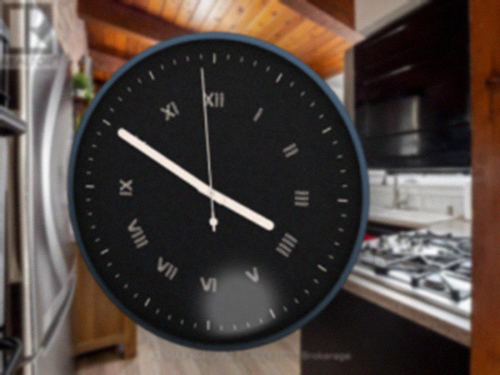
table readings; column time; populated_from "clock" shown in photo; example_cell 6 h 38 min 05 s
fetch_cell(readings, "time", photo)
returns 3 h 49 min 59 s
